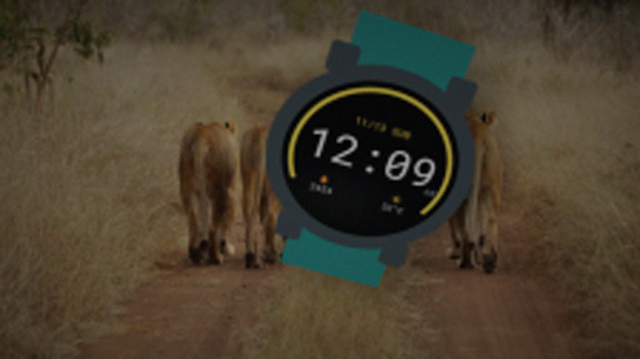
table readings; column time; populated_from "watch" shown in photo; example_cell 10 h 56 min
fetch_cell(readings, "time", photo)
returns 12 h 09 min
